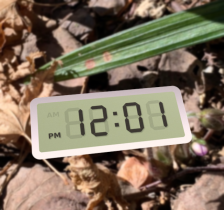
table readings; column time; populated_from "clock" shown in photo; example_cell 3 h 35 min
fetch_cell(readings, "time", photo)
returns 12 h 01 min
